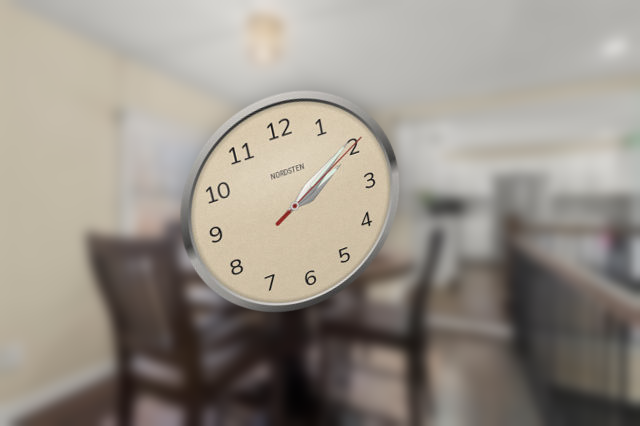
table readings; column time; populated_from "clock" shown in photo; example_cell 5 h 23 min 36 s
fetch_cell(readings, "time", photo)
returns 2 h 09 min 10 s
